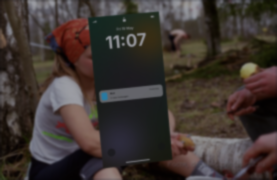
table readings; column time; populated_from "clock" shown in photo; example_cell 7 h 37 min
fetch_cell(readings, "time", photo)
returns 11 h 07 min
